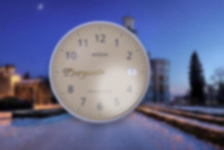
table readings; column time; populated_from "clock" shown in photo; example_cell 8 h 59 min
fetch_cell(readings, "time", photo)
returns 8 h 45 min
